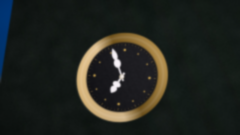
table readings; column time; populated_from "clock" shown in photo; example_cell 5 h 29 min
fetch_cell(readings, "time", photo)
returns 6 h 56 min
